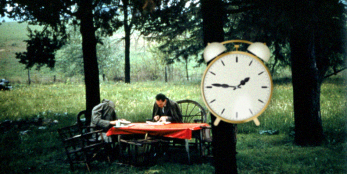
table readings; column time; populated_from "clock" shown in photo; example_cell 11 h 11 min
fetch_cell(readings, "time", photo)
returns 1 h 46 min
